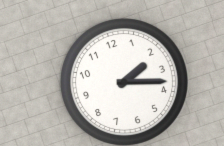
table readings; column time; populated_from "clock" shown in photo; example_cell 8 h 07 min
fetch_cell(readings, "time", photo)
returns 2 h 18 min
